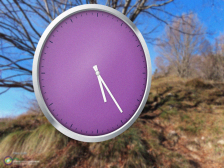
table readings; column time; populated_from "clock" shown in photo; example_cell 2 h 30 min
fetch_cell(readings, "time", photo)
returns 5 h 24 min
